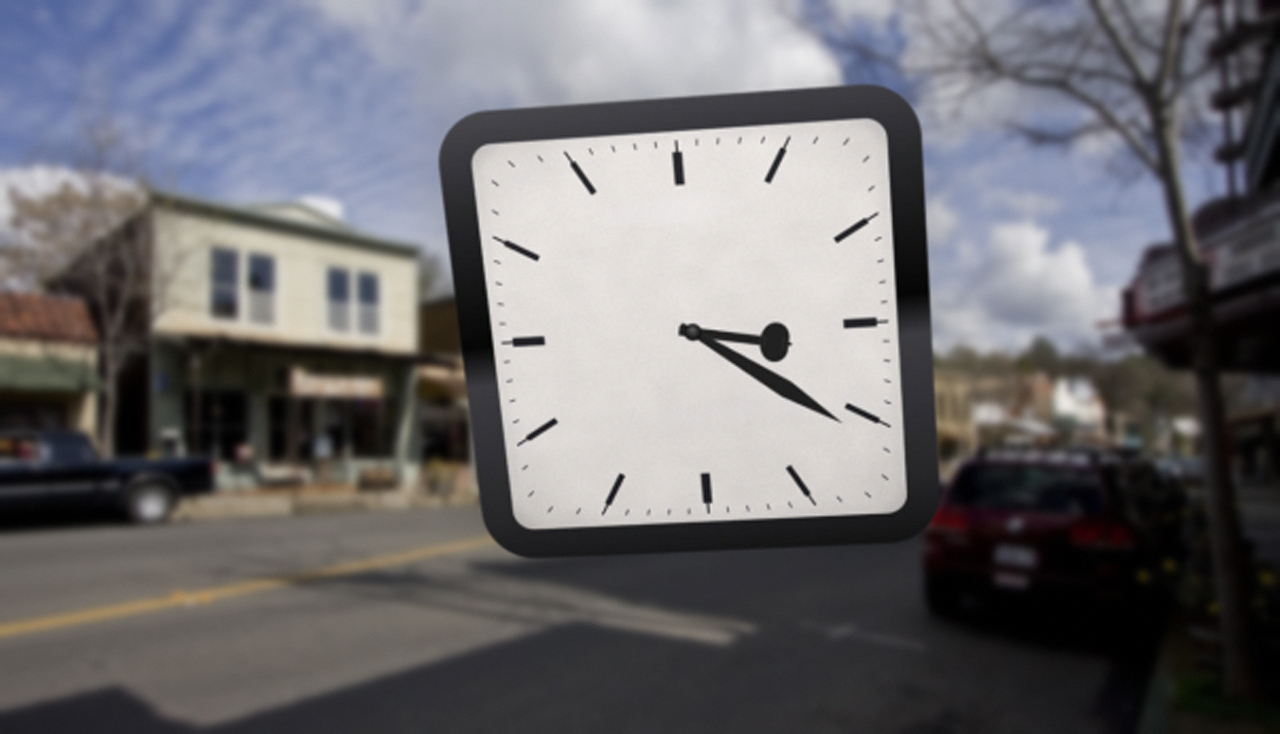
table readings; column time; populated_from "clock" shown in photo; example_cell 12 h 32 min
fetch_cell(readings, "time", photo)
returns 3 h 21 min
